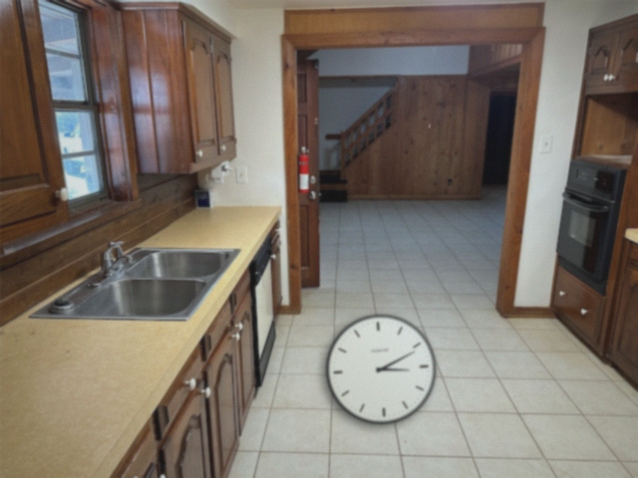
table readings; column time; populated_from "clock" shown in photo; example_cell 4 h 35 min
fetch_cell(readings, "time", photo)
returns 3 h 11 min
